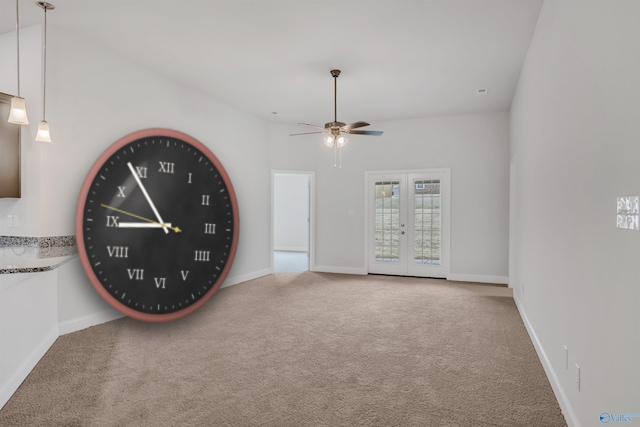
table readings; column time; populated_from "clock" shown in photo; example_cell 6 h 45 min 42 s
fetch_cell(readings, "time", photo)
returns 8 h 53 min 47 s
